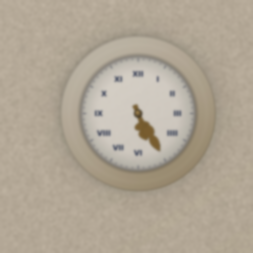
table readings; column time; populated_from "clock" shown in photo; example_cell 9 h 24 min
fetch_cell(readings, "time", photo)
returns 5 h 25 min
